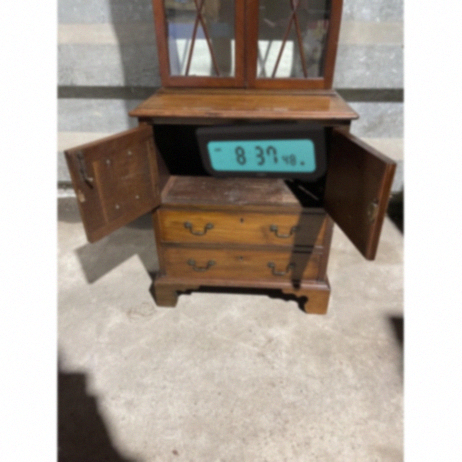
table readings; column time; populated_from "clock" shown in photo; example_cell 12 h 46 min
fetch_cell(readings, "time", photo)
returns 8 h 37 min
